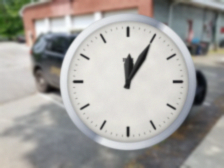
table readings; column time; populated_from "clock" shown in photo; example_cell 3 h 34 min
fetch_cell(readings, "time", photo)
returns 12 h 05 min
